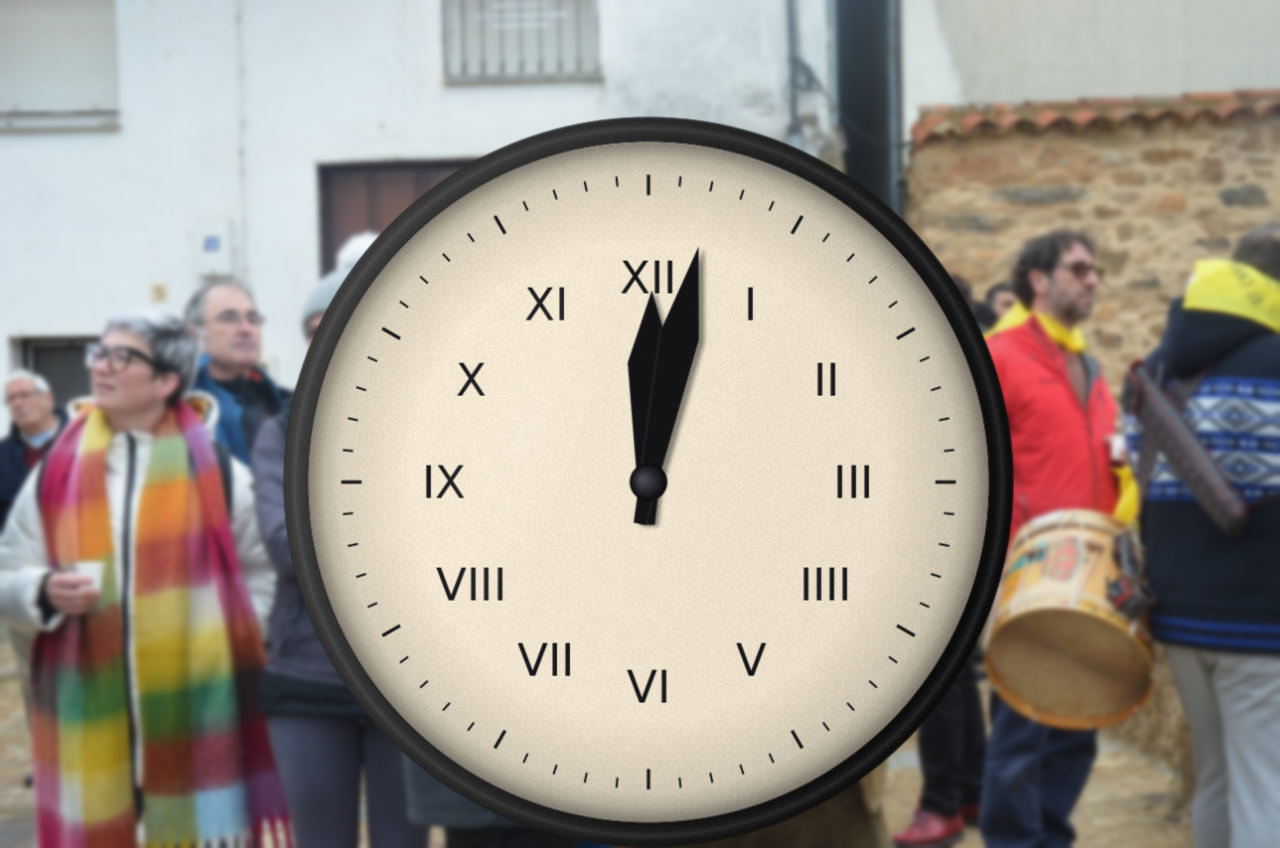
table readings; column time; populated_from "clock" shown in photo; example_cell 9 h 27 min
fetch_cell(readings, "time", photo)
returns 12 h 02 min
